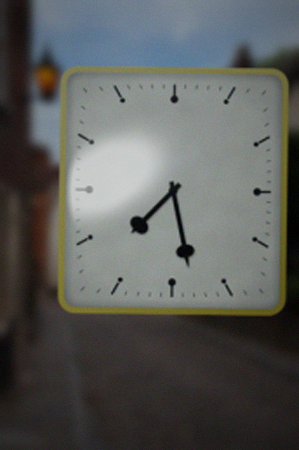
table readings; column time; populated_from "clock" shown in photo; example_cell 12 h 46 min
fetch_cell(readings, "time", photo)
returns 7 h 28 min
